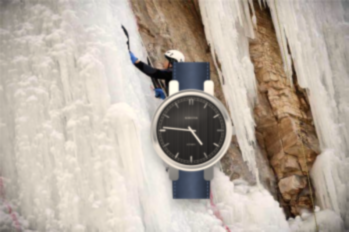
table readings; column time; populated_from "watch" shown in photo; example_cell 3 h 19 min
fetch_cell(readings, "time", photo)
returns 4 h 46 min
